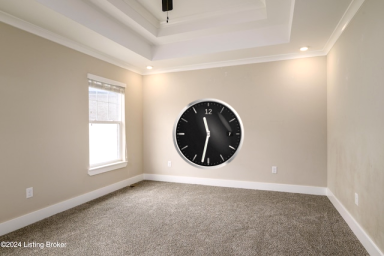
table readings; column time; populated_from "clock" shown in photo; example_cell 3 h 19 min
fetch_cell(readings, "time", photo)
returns 11 h 32 min
